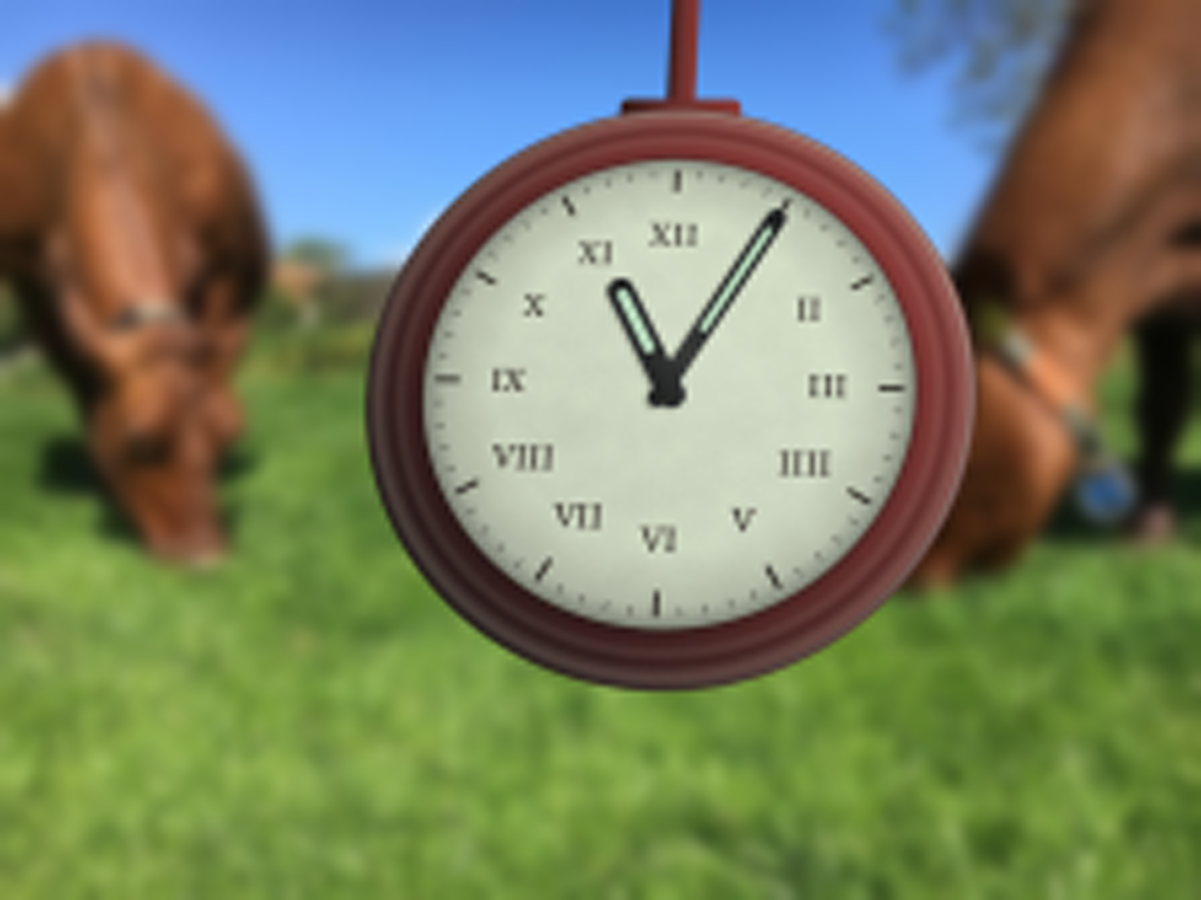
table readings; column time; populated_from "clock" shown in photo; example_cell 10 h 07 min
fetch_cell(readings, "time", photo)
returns 11 h 05 min
